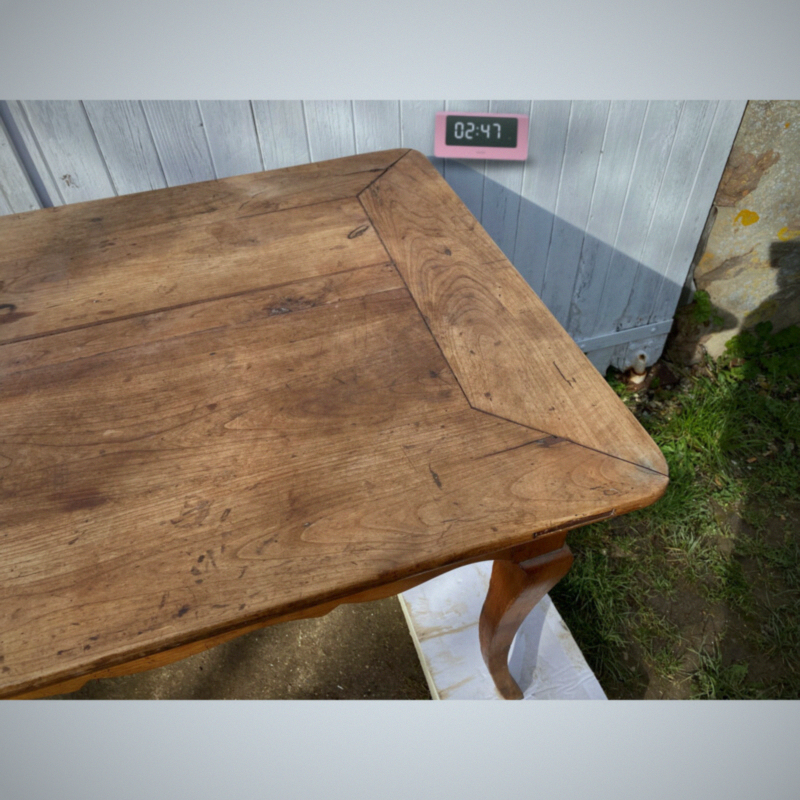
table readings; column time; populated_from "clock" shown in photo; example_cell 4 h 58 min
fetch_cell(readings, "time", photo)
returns 2 h 47 min
